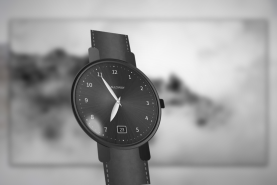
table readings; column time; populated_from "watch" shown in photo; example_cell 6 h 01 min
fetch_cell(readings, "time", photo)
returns 6 h 55 min
